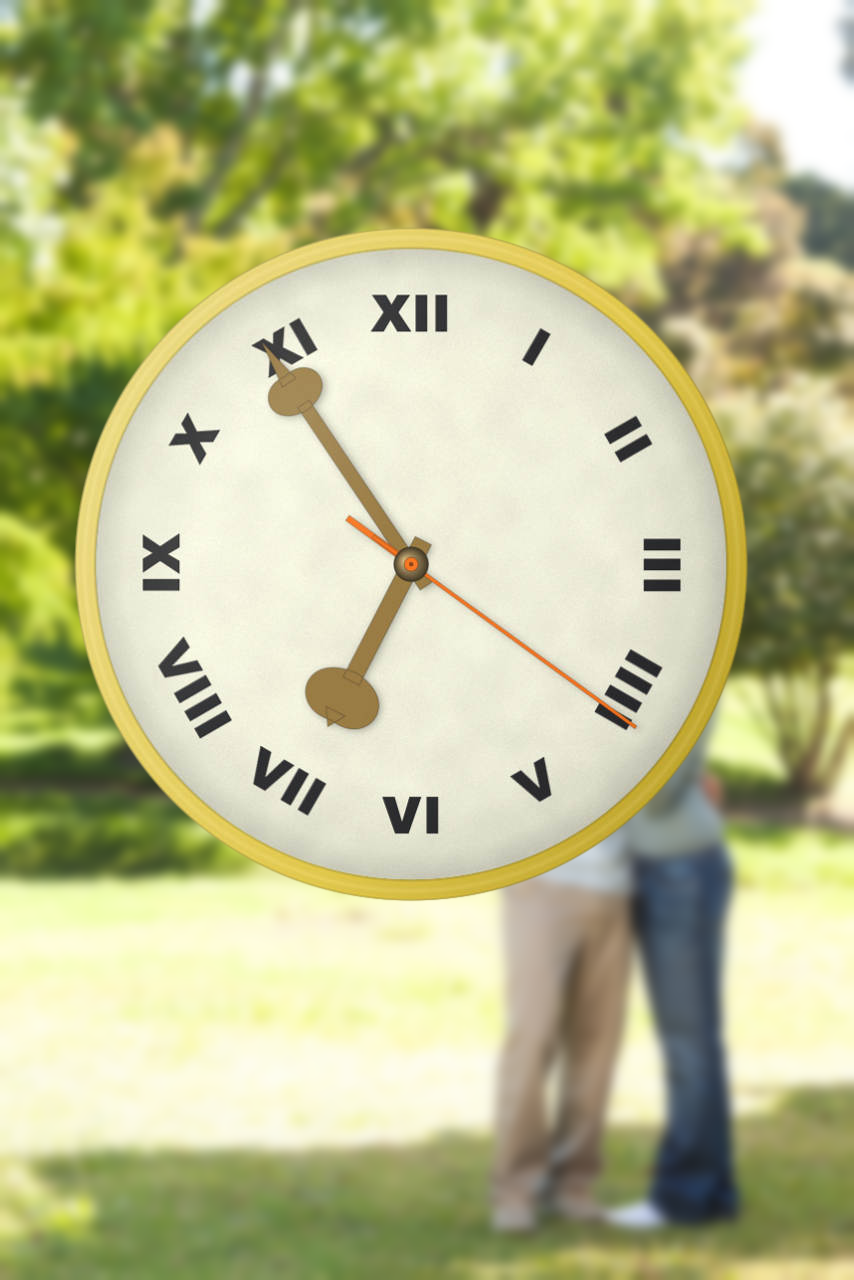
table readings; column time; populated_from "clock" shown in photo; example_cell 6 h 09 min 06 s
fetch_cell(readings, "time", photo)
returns 6 h 54 min 21 s
